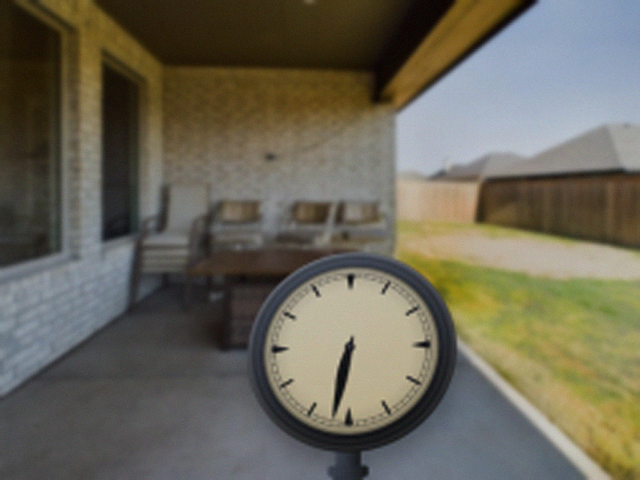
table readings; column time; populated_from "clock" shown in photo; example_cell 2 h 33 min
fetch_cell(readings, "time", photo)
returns 6 h 32 min
